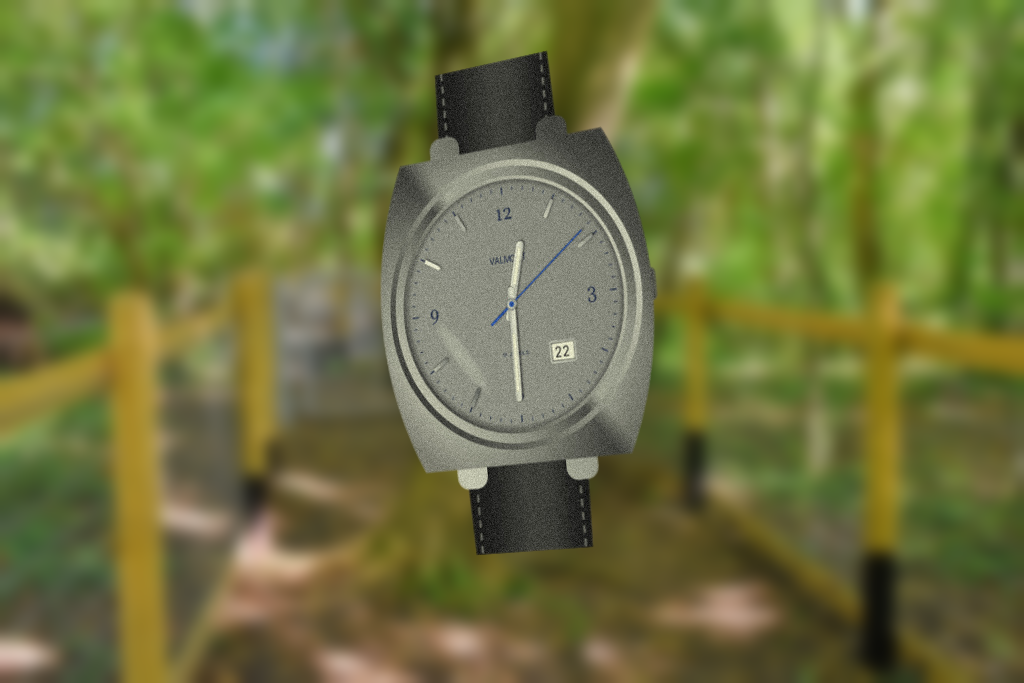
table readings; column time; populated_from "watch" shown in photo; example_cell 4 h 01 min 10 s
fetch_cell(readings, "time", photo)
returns 12 h 30 min 09 s
